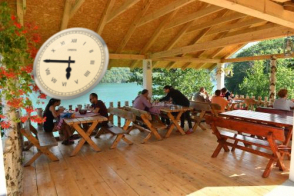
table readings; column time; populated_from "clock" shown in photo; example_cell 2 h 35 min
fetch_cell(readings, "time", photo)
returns 5 h 45 min
